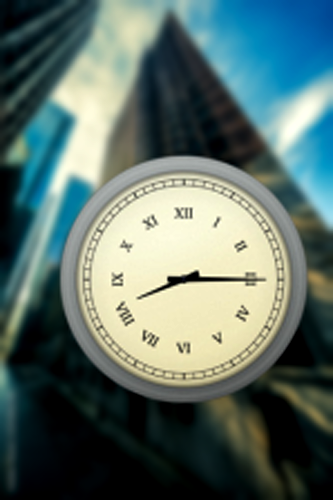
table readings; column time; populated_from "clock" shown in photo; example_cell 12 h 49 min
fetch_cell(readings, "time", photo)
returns 8 h 15 min
